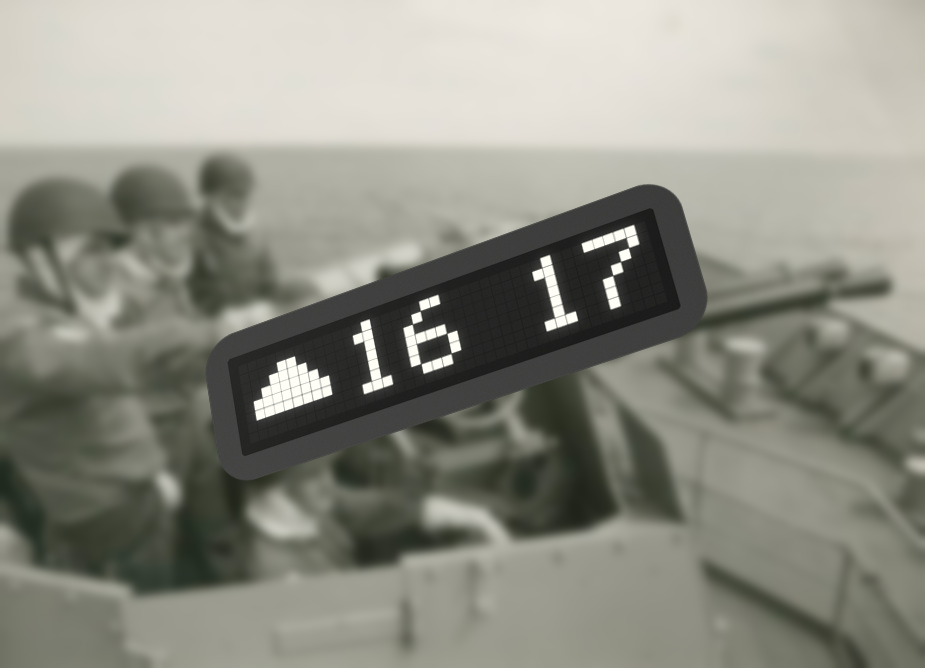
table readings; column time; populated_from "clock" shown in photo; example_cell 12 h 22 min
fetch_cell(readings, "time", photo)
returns 16 h 17 min
